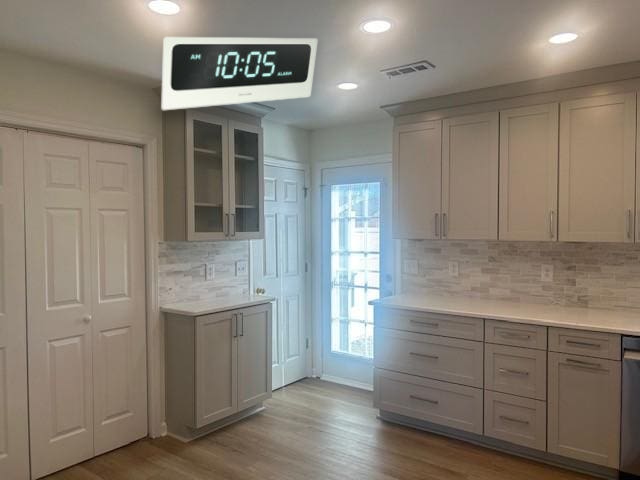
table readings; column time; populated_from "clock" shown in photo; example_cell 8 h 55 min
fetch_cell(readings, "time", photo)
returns 10 h 05 min
